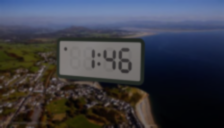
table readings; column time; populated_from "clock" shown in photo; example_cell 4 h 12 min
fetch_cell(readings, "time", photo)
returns 1 h 46 min
